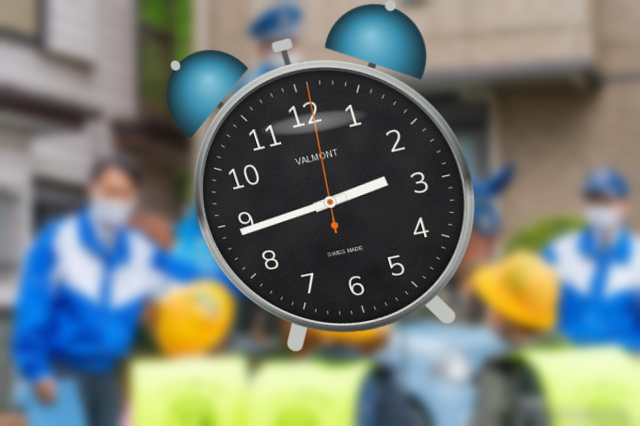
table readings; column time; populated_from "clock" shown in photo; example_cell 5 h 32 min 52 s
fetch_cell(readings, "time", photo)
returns 2 h 44 min 01 s
